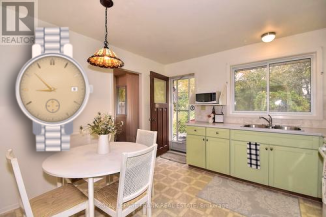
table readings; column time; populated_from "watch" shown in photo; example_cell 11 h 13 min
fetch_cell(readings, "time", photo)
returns 8 h 52 min
